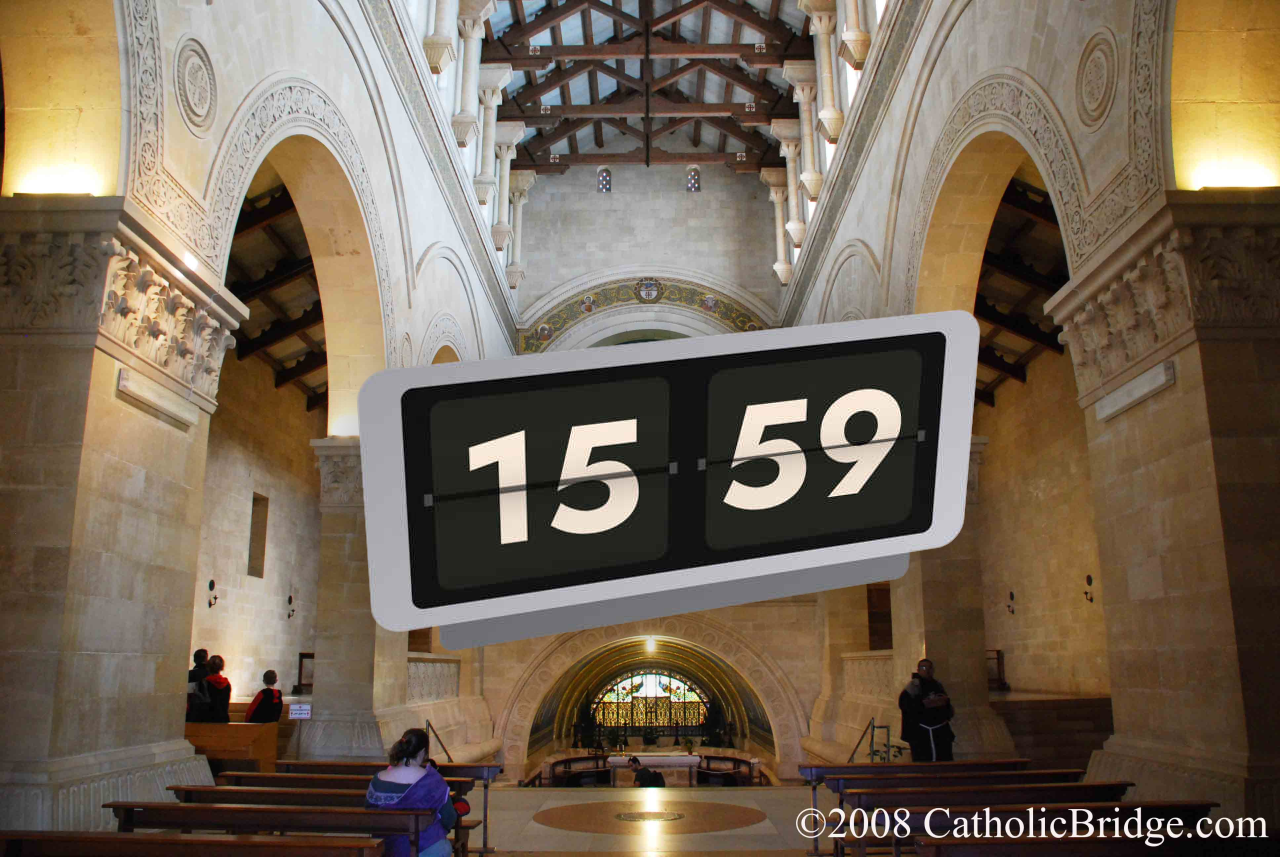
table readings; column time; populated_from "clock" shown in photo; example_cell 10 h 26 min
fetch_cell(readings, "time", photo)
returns 15 h 59 min
